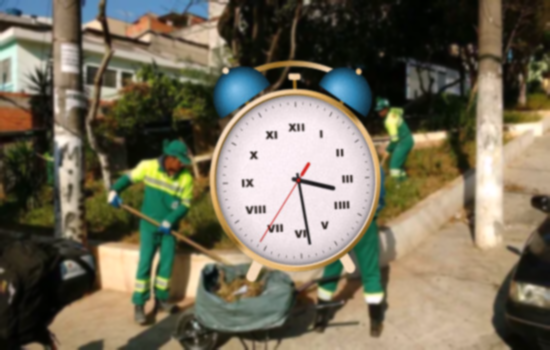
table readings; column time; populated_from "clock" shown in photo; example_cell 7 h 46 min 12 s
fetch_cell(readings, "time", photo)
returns 3 h 28 min 36 s
